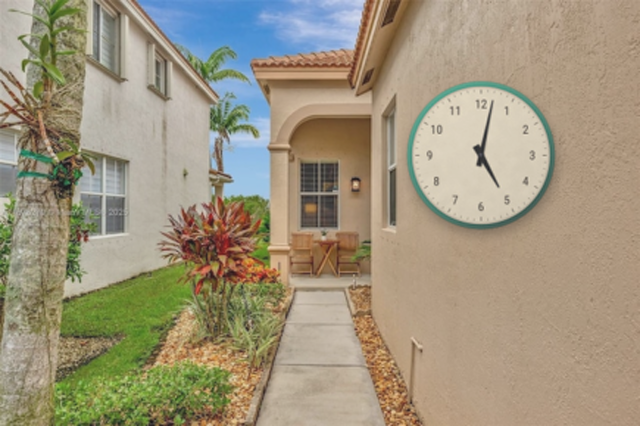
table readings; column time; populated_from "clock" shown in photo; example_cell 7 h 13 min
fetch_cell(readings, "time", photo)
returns 5 h 02 min
